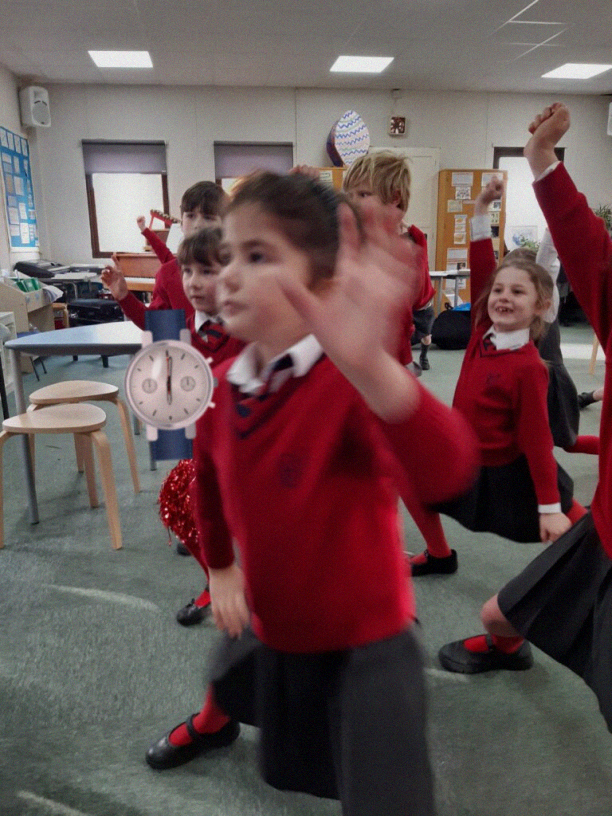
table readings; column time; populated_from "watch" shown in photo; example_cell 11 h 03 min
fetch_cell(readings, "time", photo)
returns 6 h 01 min
